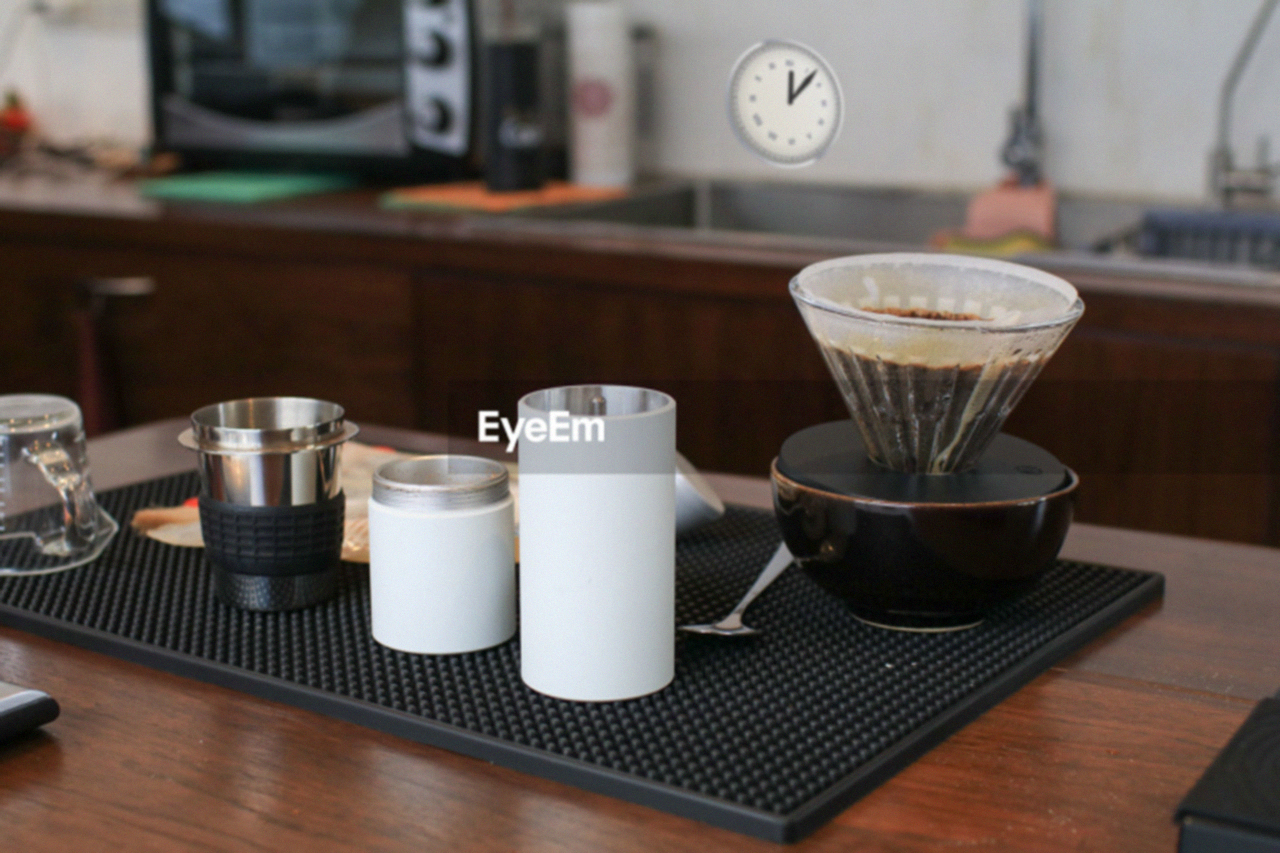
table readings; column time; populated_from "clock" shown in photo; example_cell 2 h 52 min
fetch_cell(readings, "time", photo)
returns 12 h 07 min
